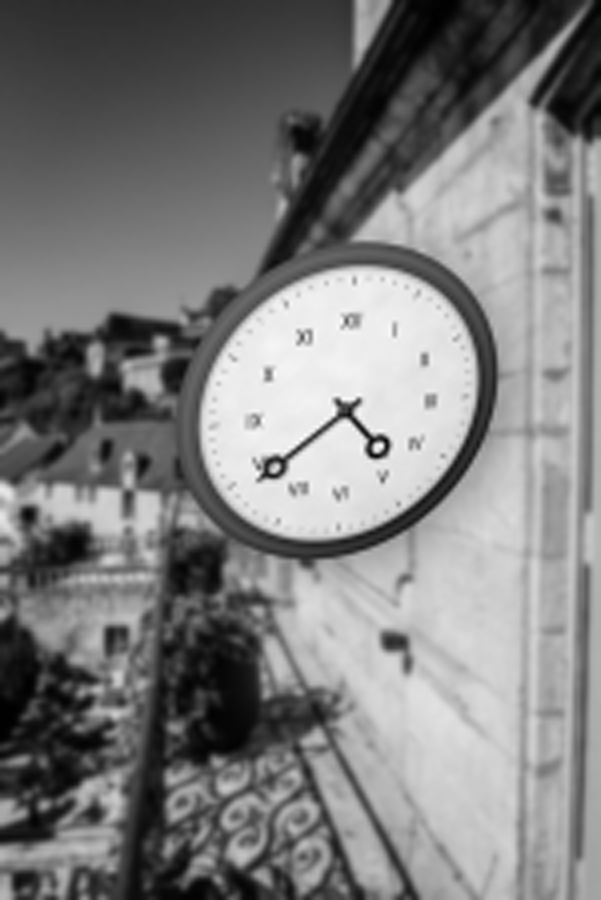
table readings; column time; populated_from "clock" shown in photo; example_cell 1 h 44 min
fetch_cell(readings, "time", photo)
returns 4 h 39 min
